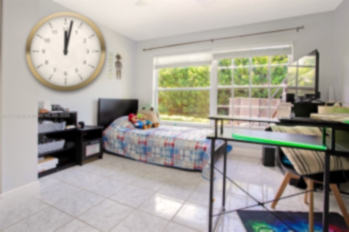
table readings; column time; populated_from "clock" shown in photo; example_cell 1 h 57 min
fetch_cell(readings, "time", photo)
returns 12 h 02 min
